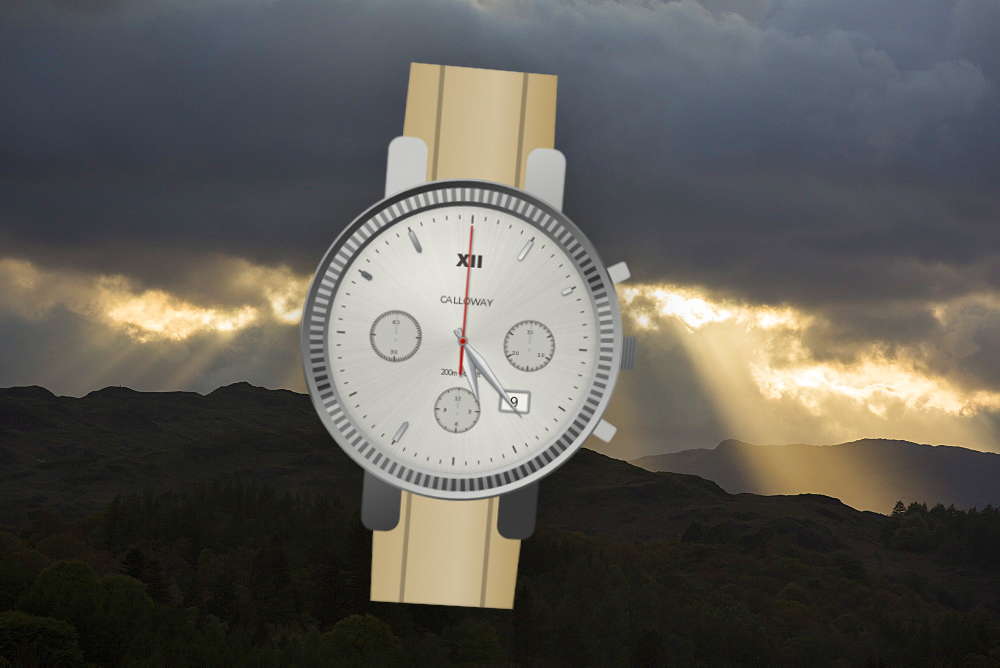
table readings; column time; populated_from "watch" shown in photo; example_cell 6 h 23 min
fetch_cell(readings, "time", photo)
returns 5 h 23 min
